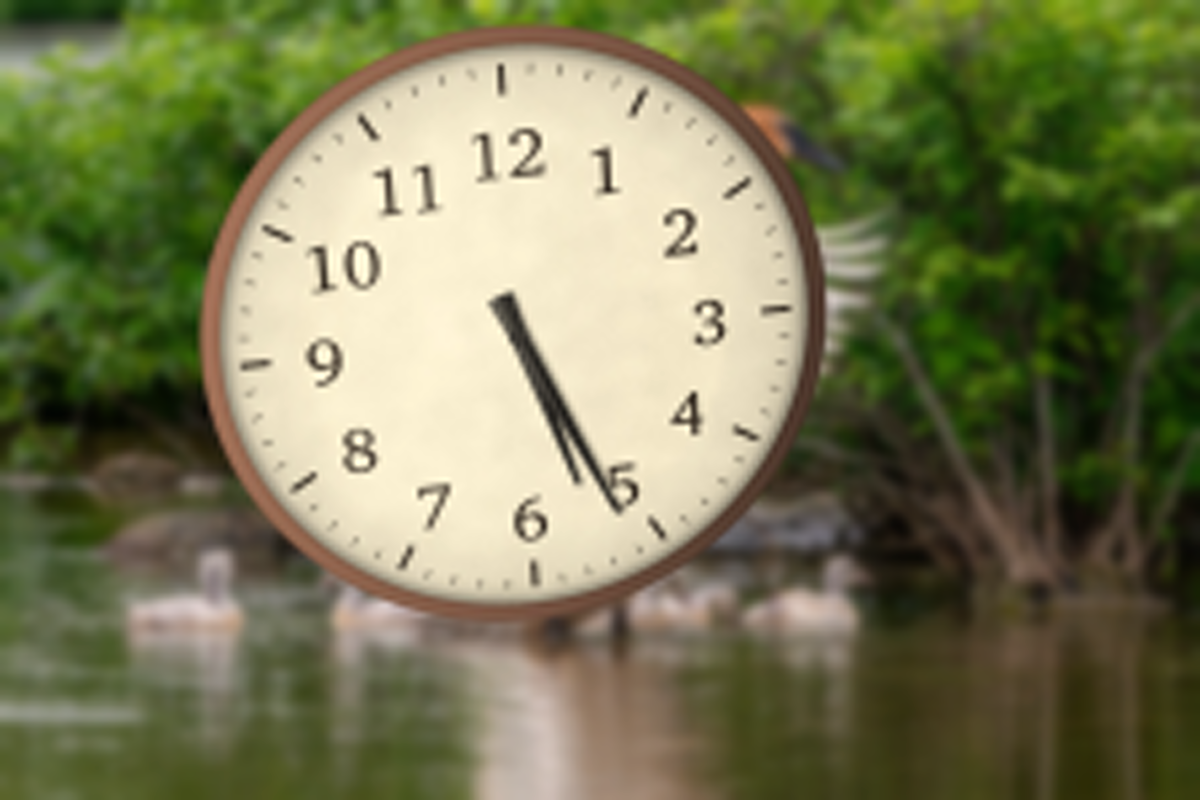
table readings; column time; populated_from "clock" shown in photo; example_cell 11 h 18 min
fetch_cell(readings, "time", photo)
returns 5 h 26 min
